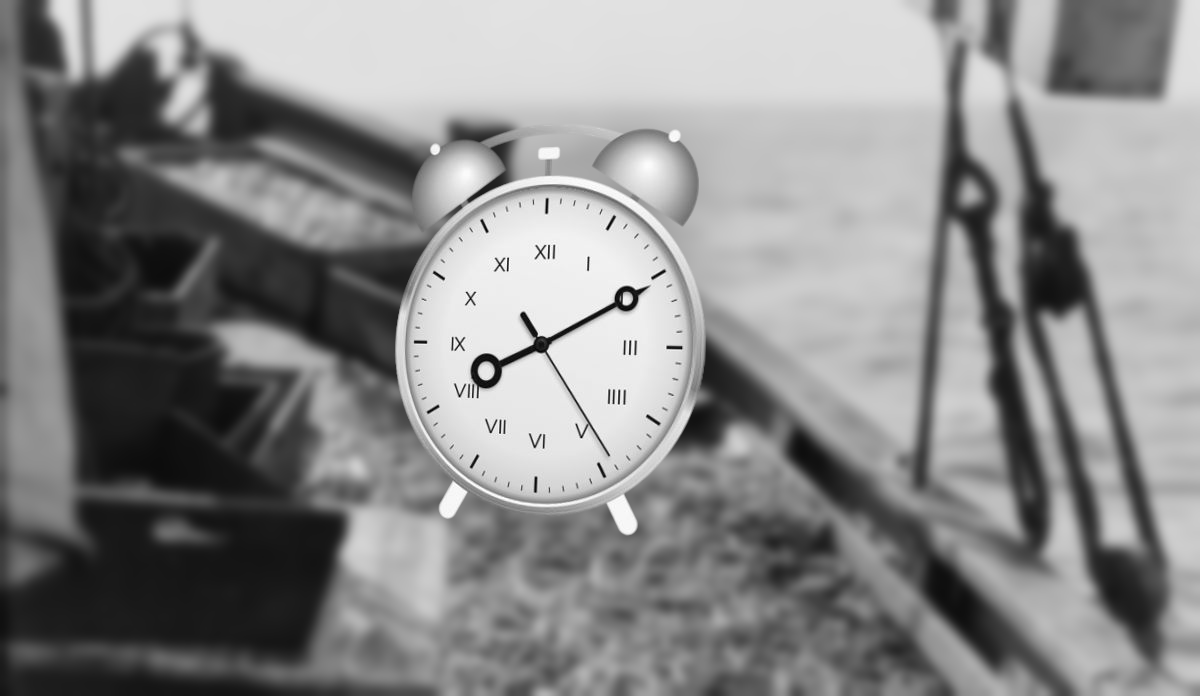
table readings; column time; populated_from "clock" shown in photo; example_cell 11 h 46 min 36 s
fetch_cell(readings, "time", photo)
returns 8 h 10 min 24 s
